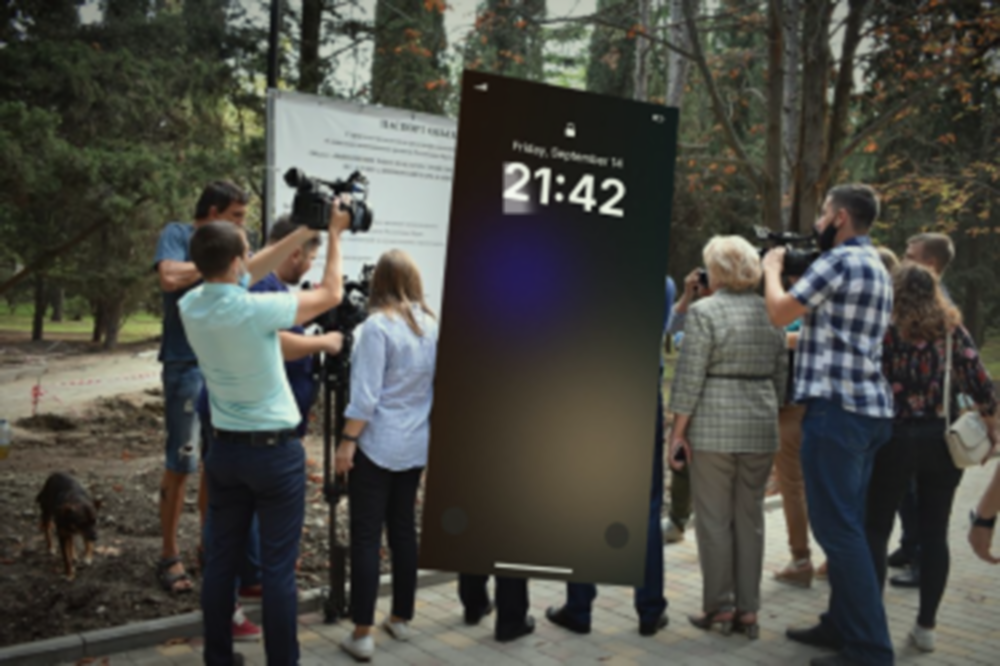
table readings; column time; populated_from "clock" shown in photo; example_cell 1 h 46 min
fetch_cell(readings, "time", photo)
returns 21 h 42 min
